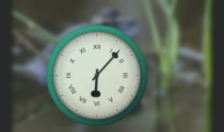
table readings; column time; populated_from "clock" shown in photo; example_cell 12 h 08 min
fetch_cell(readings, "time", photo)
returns 6 h 07 min
